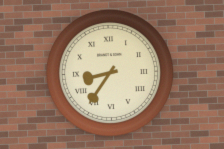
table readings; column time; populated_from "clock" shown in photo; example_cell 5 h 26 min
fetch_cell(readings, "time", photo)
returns 8 h 36 min
